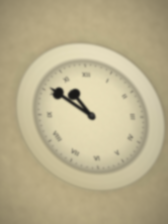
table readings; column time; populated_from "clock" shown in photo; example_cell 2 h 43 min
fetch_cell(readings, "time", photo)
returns 10 h 51 min
